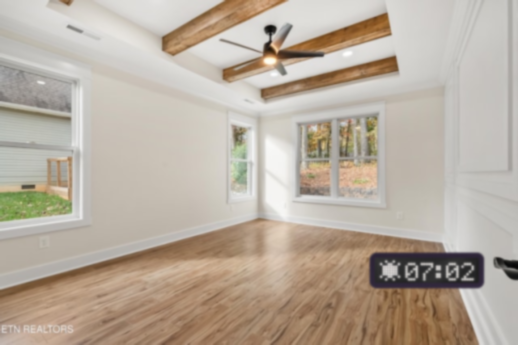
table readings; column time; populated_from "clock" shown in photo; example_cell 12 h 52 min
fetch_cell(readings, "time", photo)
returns 7 h 02 min
